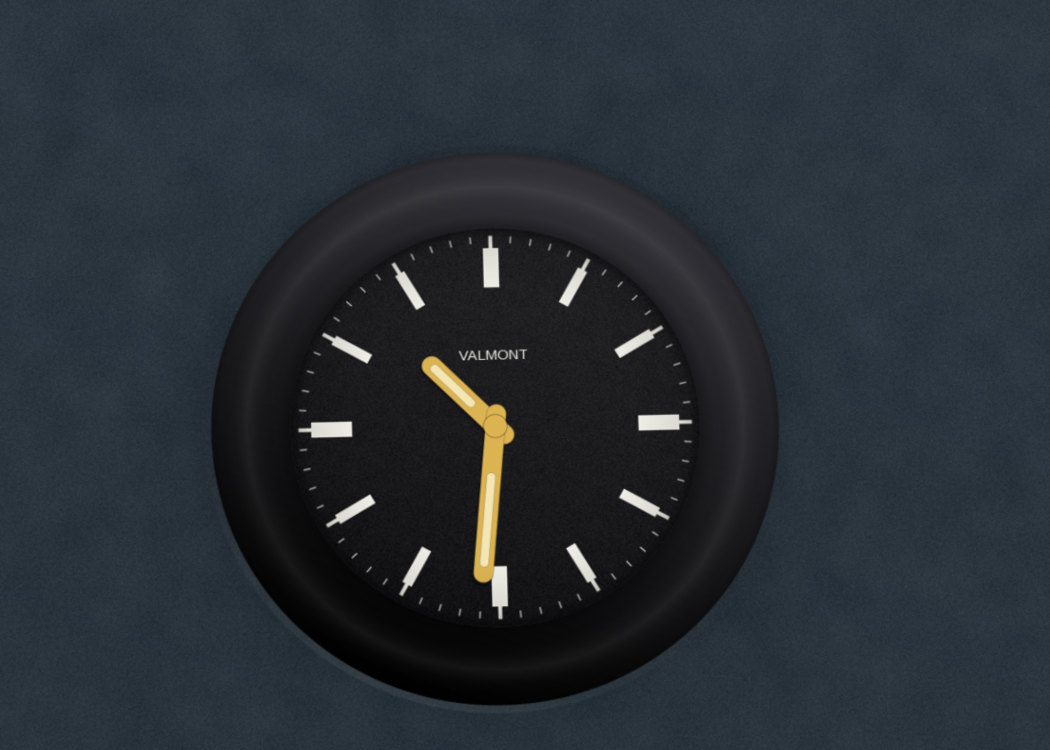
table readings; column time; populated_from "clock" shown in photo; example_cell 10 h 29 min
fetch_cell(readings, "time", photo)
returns 10 h 31 min
